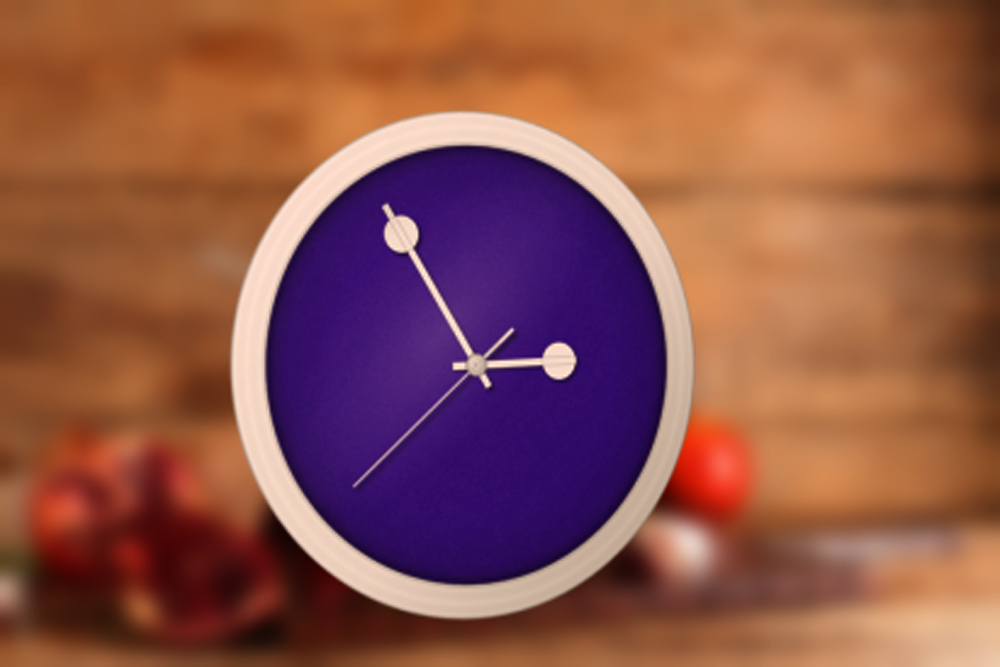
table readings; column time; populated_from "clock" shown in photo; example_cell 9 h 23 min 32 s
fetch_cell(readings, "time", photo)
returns 2 h 54 min 38 s
